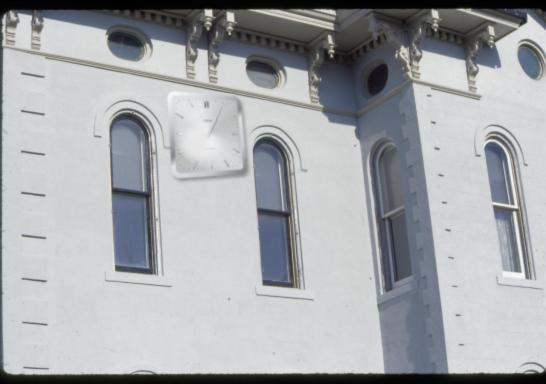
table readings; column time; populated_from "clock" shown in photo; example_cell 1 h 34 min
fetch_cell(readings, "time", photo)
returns 1 h 05 min
